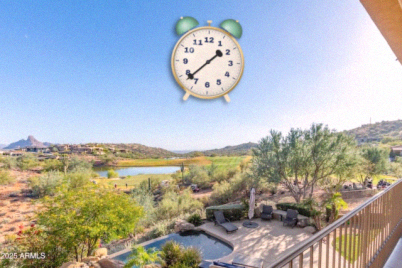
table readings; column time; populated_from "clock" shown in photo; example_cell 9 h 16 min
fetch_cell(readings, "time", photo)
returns 1 h 38 min
